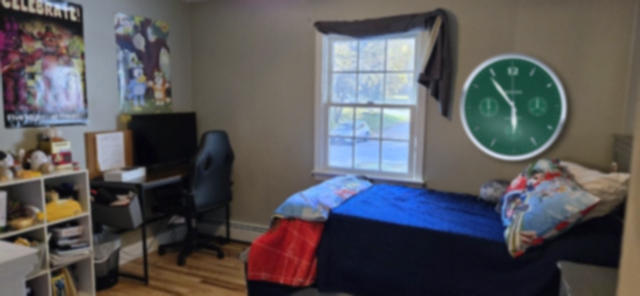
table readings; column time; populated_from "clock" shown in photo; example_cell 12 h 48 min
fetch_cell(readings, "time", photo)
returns 5 h 54 min
